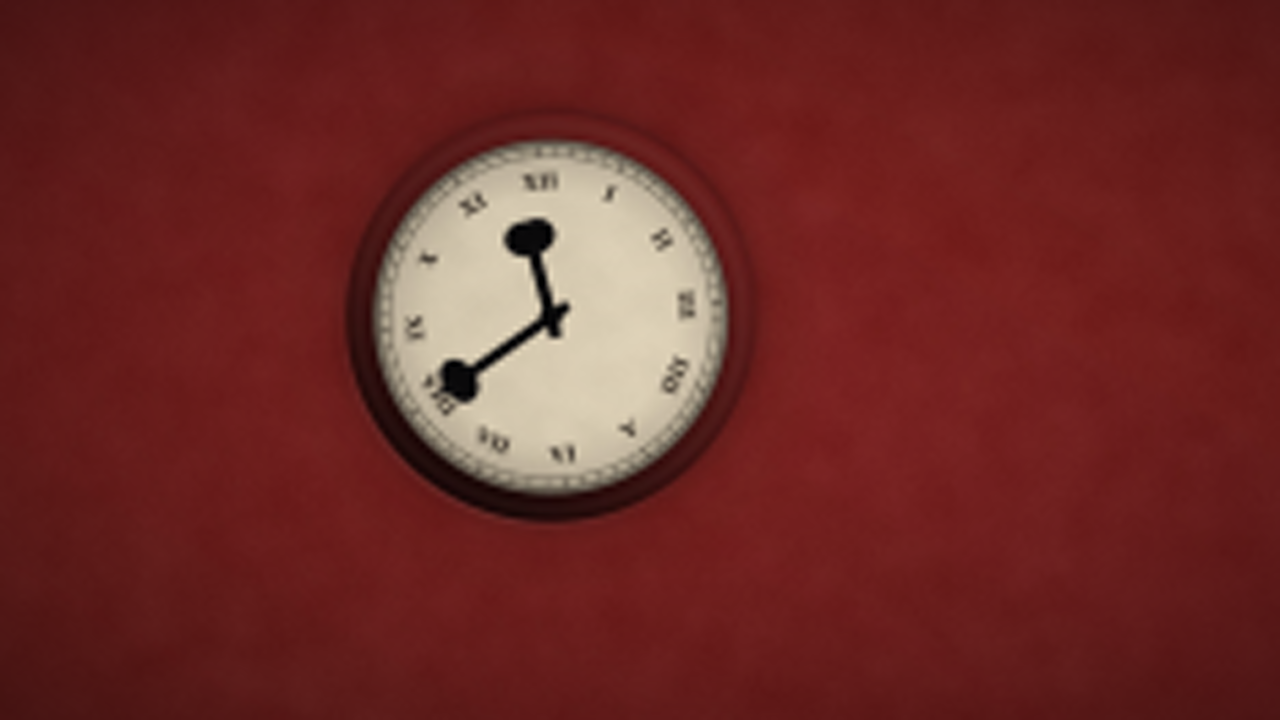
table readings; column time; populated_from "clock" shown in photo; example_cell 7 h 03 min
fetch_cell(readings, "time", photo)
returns 11 h 40 min
